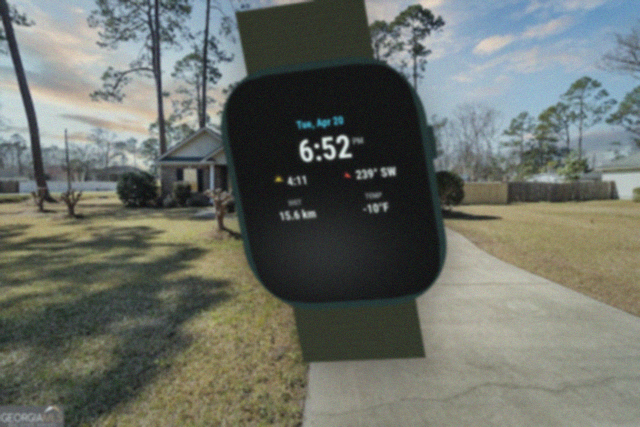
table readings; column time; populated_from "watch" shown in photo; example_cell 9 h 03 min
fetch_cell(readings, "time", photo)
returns 6 h 52 min
